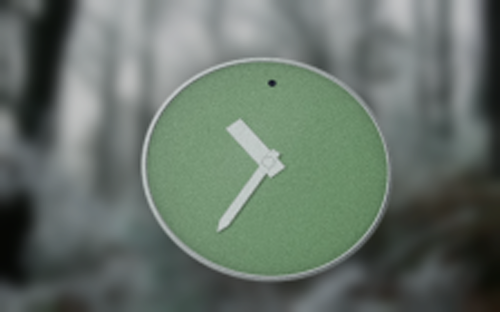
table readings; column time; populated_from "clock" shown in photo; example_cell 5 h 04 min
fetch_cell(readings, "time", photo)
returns 10 h 35 min
